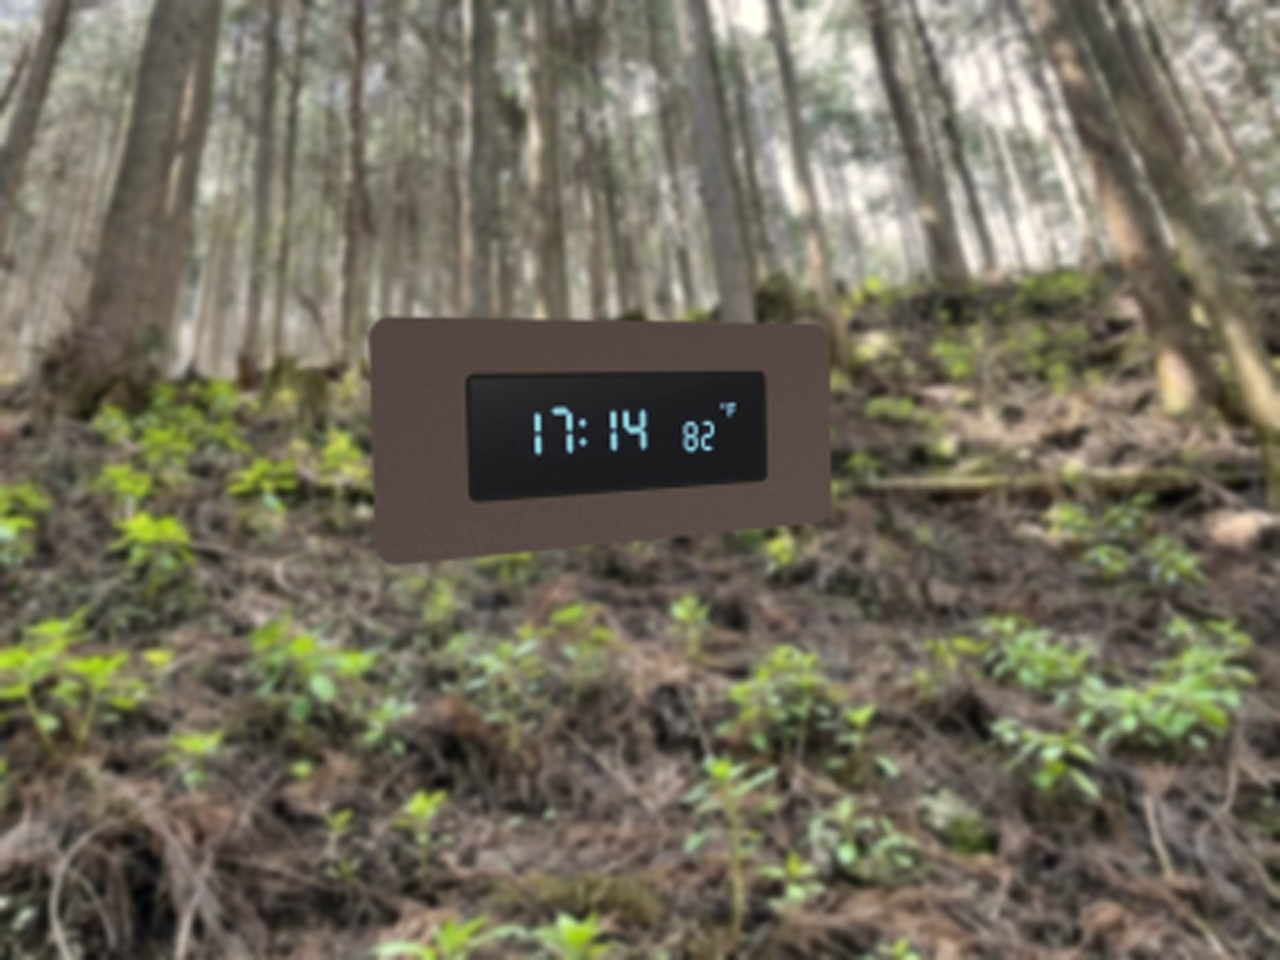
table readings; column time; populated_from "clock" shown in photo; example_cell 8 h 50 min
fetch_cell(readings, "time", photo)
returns 17 h 14 min
